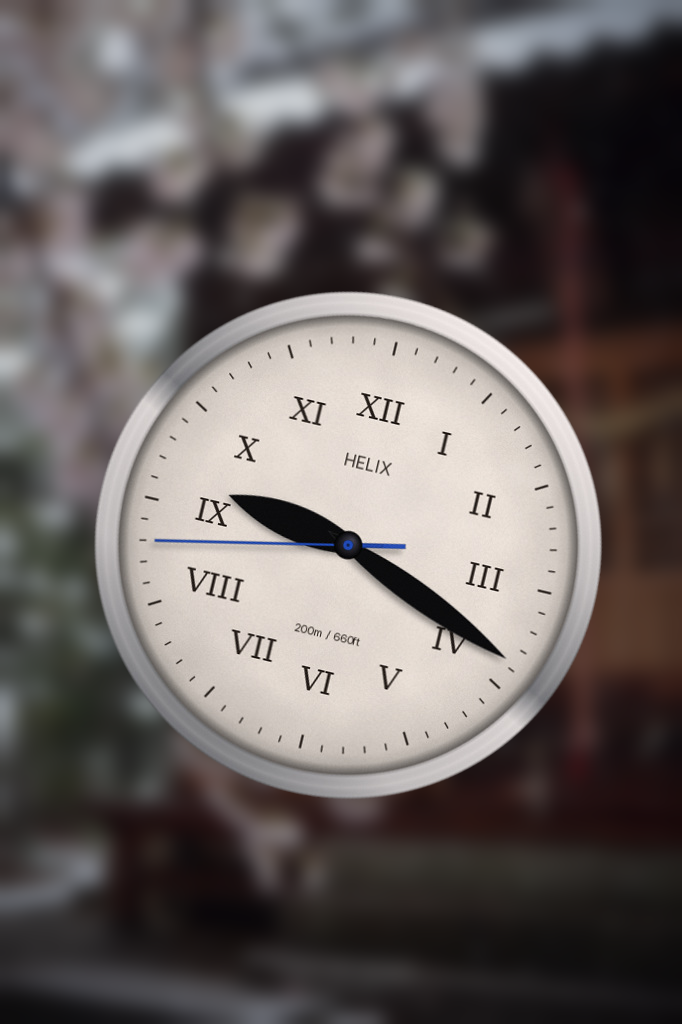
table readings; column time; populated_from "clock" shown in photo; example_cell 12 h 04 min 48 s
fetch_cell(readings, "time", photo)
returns 9 h 18 min 43 s
